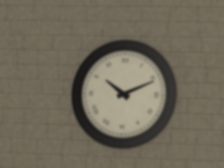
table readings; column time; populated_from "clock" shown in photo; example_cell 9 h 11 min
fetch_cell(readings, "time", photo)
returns 10 h 11 min
